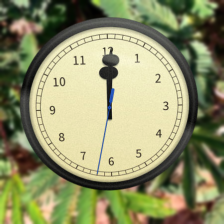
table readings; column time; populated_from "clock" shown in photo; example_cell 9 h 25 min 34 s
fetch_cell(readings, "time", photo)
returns 12 h 00 min 32 s
